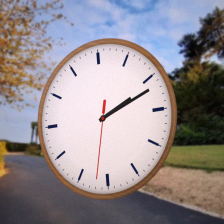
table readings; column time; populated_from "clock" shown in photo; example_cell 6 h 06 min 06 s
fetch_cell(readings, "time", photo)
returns 2 h 11 min 32 s
